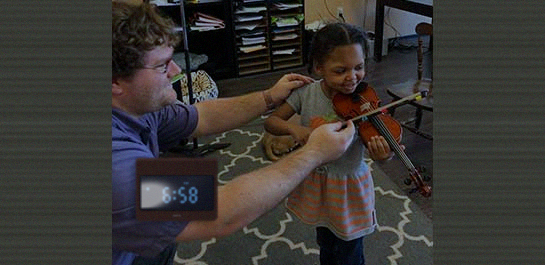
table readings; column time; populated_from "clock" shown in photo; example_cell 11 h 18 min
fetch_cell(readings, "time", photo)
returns 6 h 58 min
